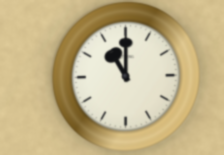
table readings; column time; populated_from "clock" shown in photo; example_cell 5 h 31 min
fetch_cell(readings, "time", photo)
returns 11 h 00 min
